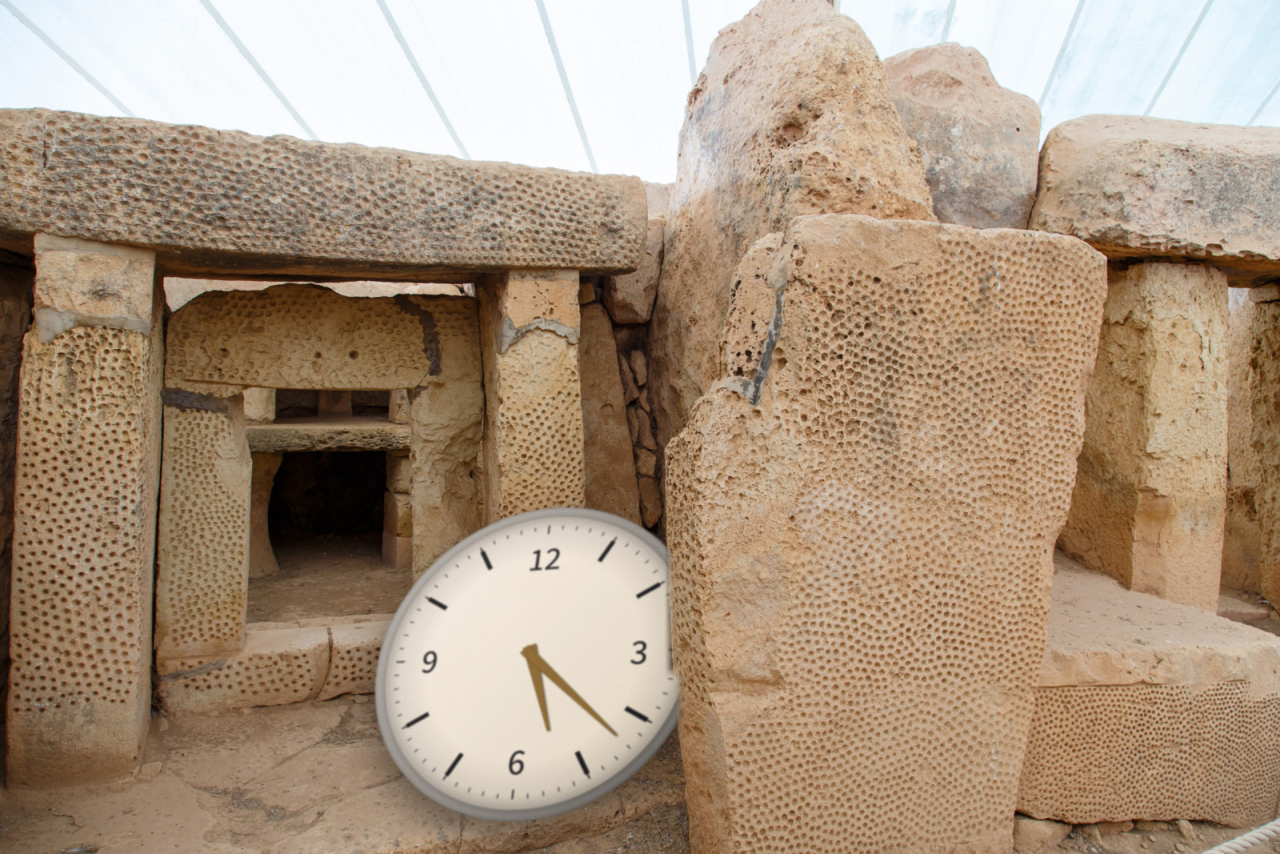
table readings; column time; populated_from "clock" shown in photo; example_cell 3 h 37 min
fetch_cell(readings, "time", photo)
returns 5 h 22 min
